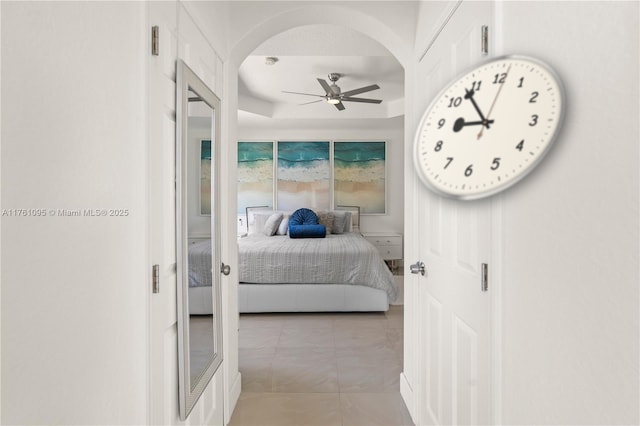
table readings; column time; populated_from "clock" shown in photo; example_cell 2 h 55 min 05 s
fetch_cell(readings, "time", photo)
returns 8 h 53 min 01 s
